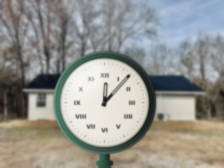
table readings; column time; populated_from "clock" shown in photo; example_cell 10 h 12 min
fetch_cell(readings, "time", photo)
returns 12 h 07 min
